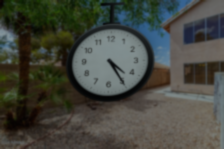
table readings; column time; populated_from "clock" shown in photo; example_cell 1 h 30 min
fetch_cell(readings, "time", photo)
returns 4 h 25 min
